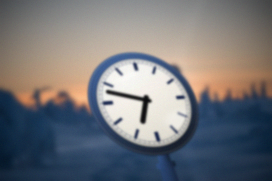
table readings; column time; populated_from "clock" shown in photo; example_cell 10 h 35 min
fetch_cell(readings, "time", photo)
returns 6 h 48 min
